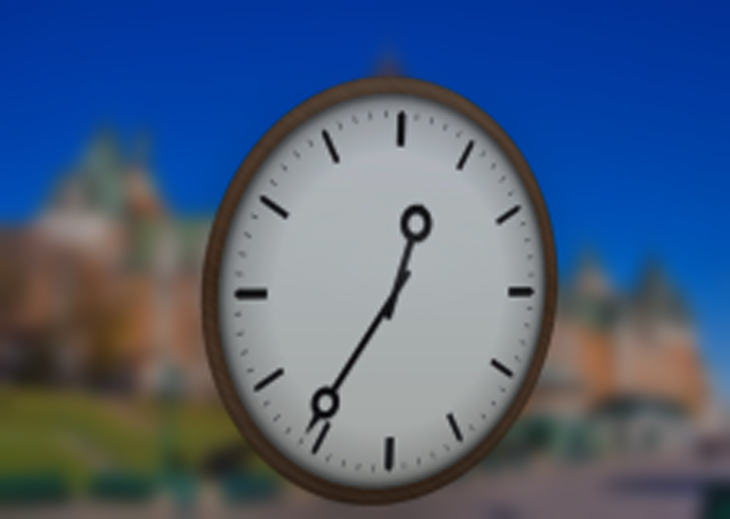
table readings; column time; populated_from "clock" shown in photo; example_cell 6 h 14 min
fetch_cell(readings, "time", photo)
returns 12 h 36 min
